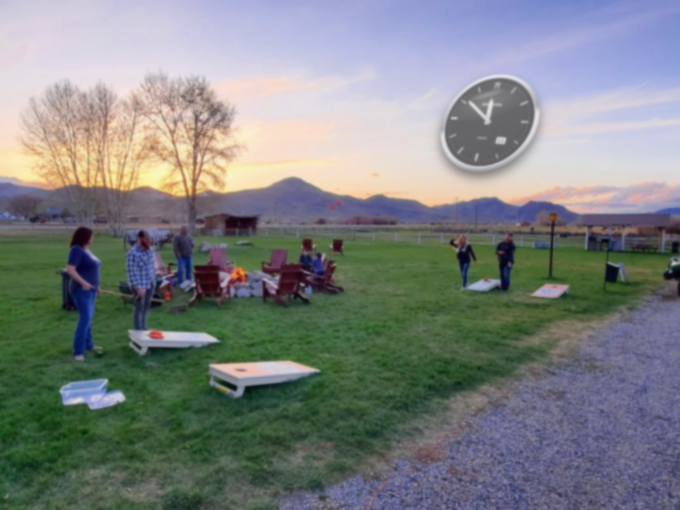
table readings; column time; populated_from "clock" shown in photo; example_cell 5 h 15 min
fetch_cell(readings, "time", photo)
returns 11 h 51 min
